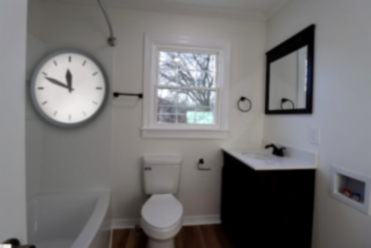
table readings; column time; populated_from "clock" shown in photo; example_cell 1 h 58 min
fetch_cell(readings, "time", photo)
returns 11 h 49 min
